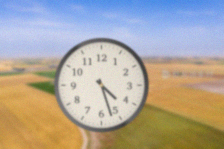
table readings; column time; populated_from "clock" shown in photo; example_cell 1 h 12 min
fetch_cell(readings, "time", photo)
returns 4 h 27 min
